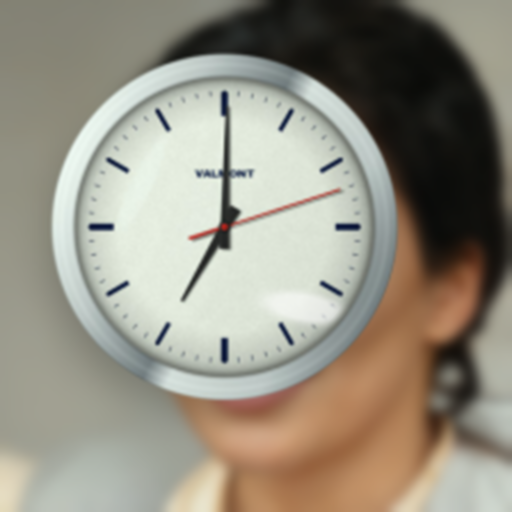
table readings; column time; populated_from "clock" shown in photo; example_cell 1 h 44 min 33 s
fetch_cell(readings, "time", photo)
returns 7 h 00 min 12 s
